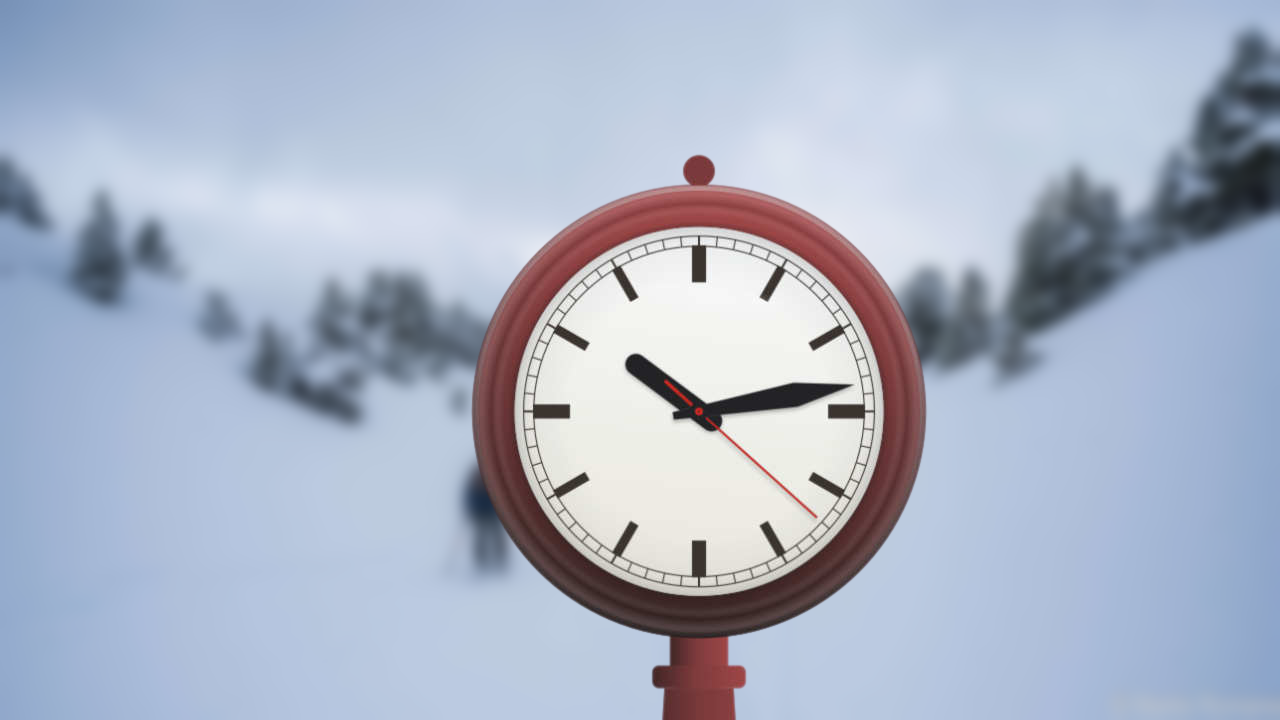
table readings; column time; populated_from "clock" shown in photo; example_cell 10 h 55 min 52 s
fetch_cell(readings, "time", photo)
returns 10 h 13 min 22 s
